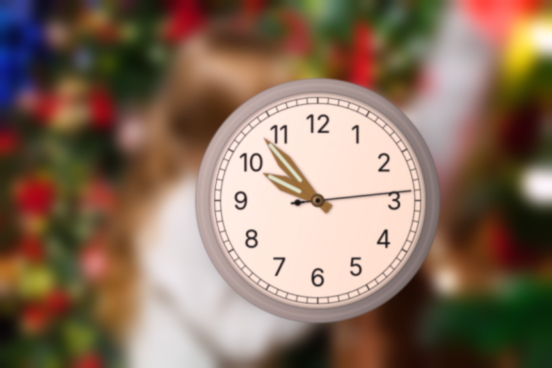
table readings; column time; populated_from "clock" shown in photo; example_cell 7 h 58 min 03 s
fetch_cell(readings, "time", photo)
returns 9 h 53 min 14 s
